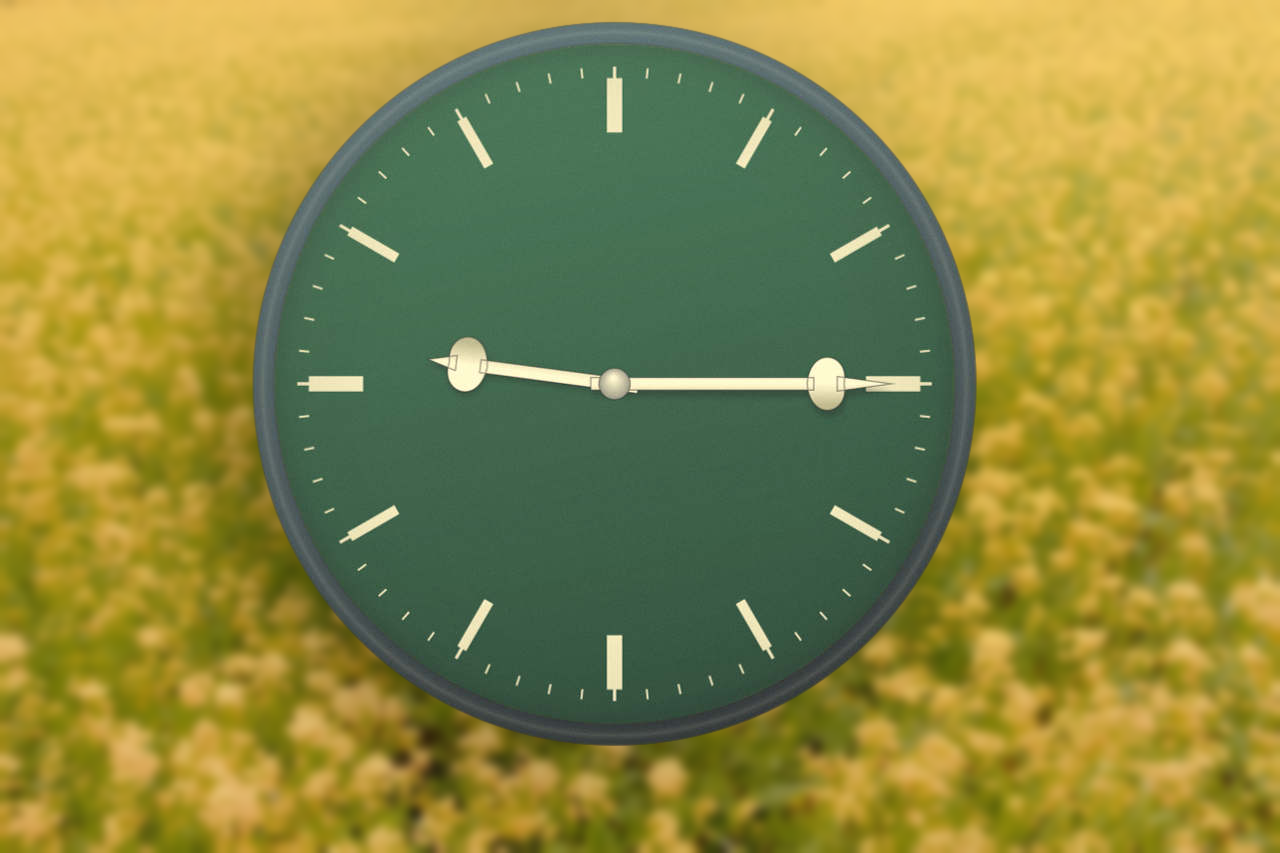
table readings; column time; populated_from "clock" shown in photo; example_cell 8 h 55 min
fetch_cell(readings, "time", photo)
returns 9 h 15 min
